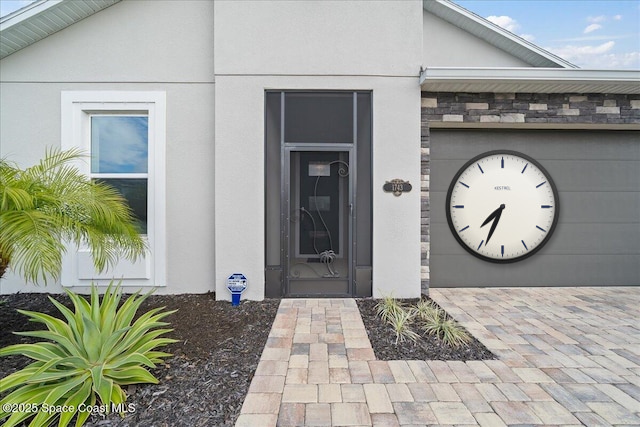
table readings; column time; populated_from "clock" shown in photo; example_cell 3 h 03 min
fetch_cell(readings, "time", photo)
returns 7 h 34 min
